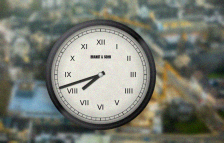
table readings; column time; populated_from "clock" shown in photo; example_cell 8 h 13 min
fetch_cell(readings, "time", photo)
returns 7 h 42 min
